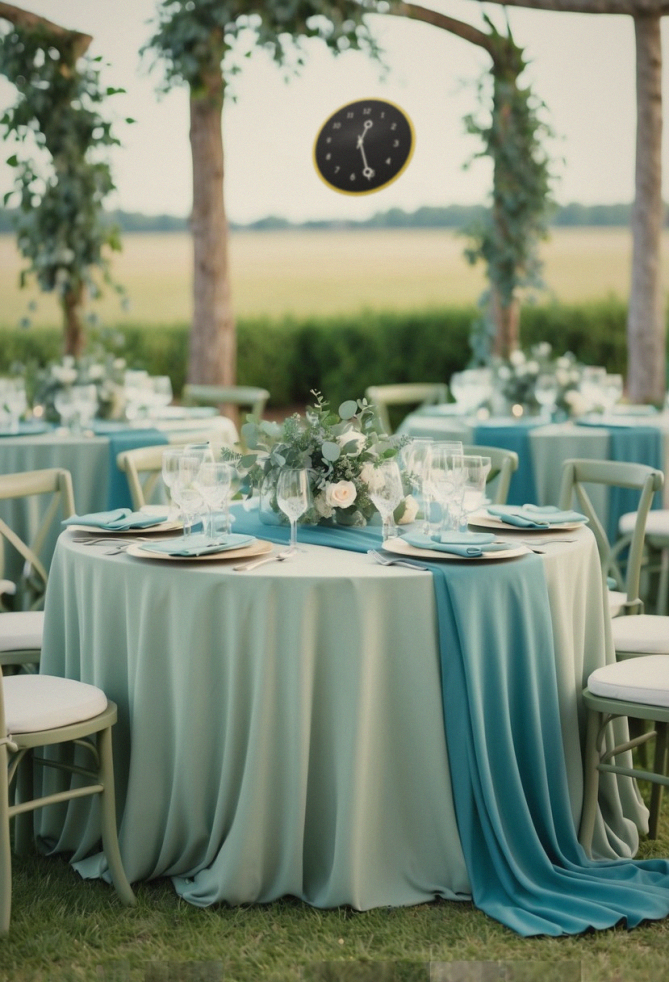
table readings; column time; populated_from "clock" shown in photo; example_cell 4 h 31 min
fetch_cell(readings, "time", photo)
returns 12 h 26 min
